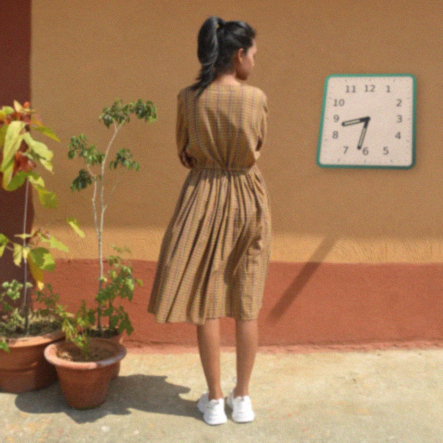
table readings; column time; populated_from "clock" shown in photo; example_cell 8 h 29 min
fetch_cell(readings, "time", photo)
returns 8 h 32 min
